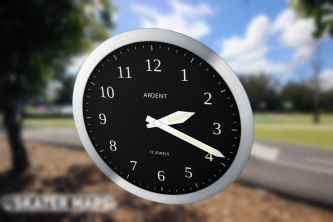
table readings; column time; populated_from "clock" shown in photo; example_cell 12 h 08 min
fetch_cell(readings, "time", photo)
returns 2 h 19 min
